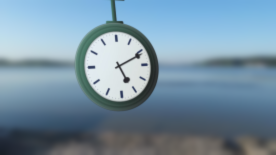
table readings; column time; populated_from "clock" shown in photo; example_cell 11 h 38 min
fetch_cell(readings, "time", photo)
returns 5 h 11 min
